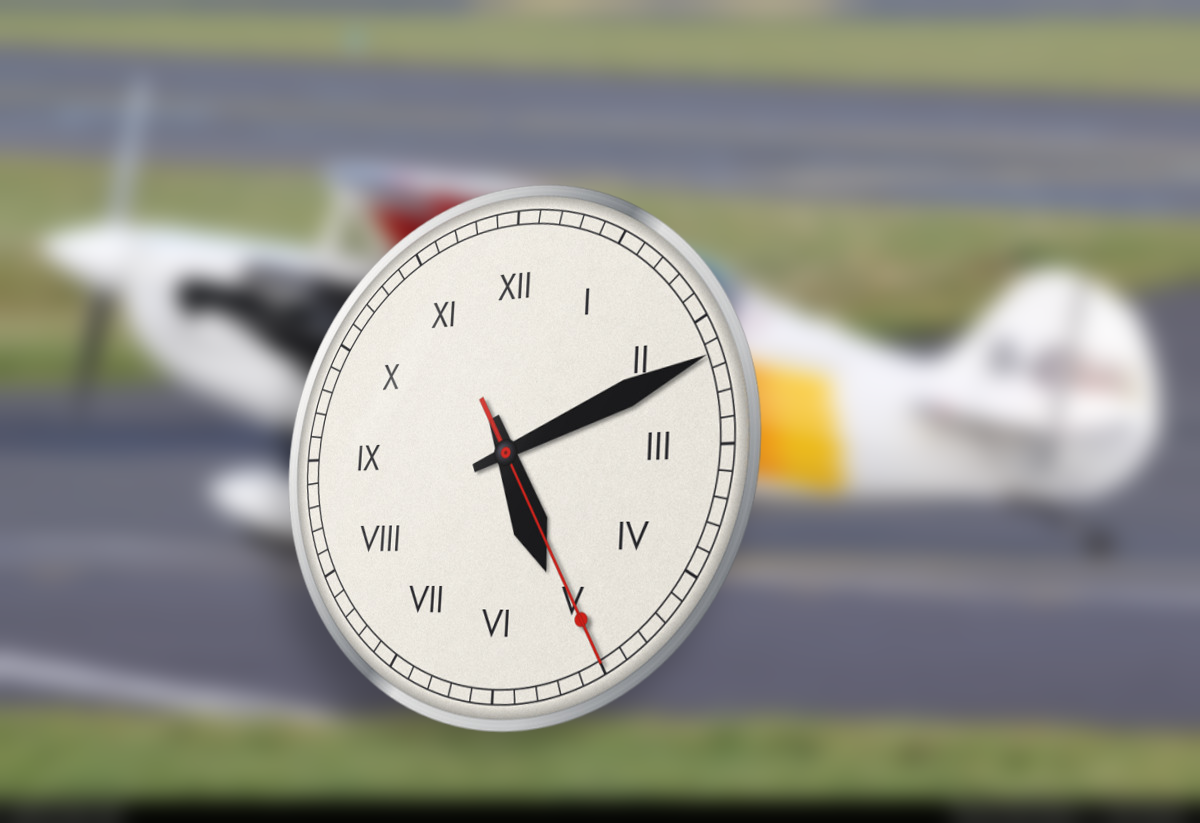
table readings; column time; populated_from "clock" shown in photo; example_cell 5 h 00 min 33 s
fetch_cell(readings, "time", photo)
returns 5 h 11 min 25 s
